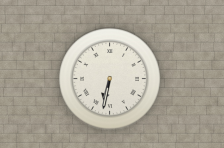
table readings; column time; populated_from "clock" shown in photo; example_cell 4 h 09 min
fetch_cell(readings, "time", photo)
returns 6 h 32 min
